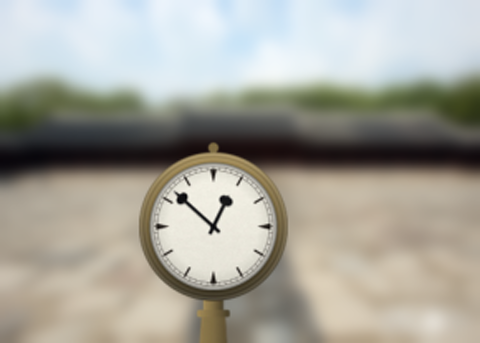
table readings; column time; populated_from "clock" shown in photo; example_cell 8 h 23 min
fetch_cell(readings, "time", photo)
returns 12 h 52 min
